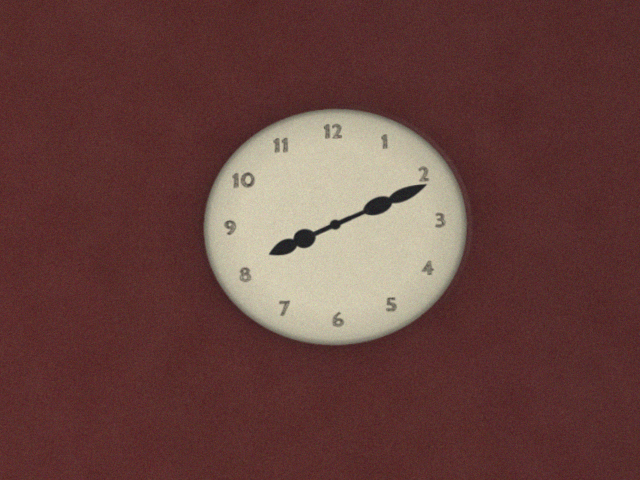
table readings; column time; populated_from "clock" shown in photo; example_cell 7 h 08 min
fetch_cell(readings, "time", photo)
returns 8 h 11 min
